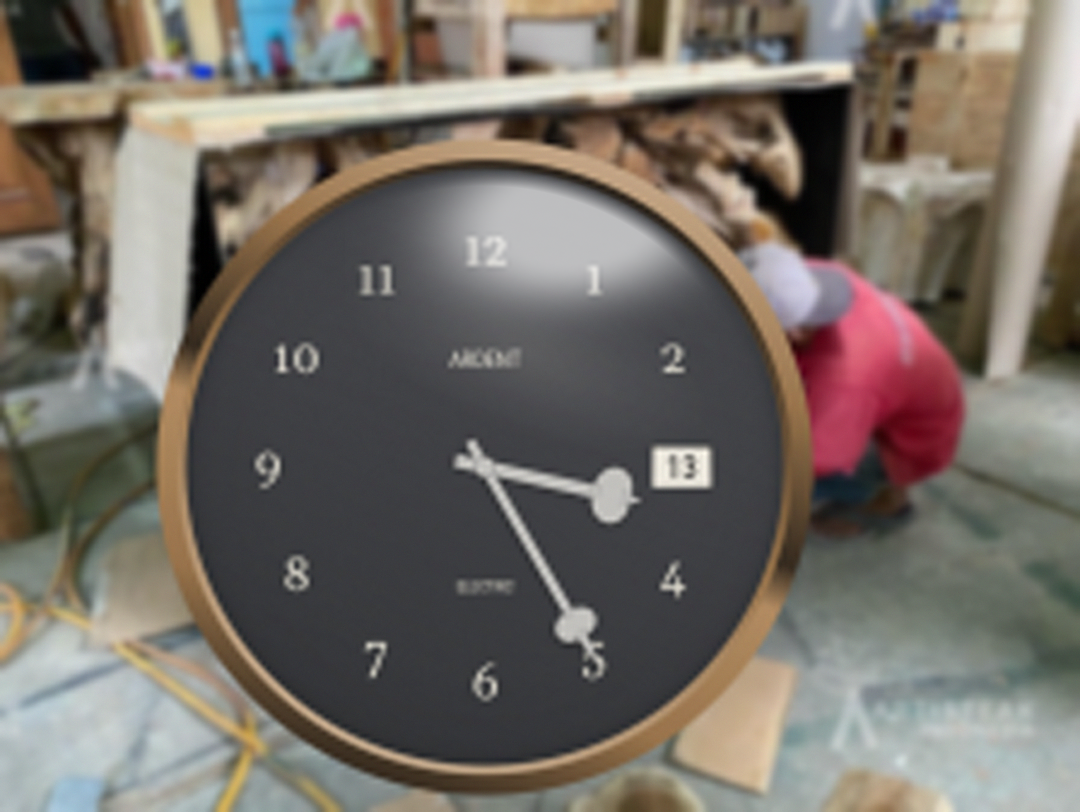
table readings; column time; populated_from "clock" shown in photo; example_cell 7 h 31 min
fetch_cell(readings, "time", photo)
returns 3 h 25 min
